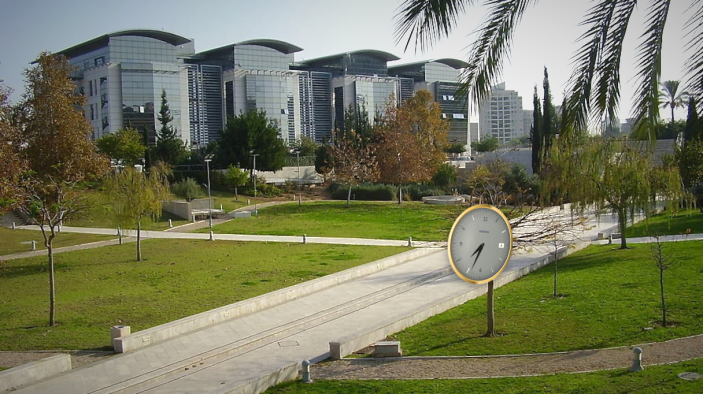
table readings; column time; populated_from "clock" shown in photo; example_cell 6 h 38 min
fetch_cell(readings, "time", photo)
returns 7 h 34 min
